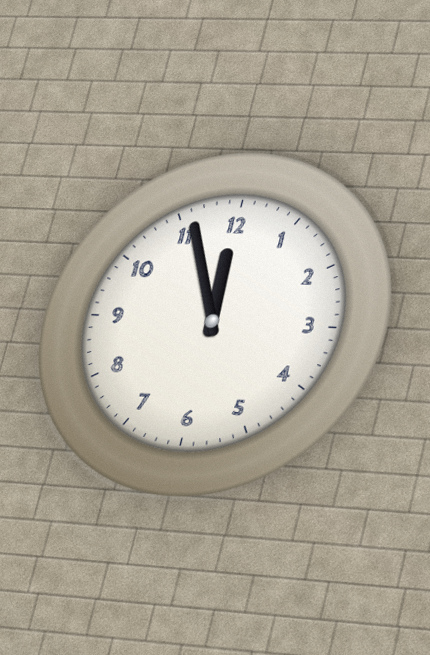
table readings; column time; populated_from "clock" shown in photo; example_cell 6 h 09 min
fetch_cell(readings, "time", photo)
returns 11 h 56 min
